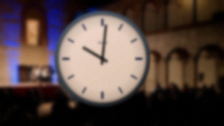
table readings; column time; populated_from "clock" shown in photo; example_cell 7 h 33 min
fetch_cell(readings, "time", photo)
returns 10 h 01 min
